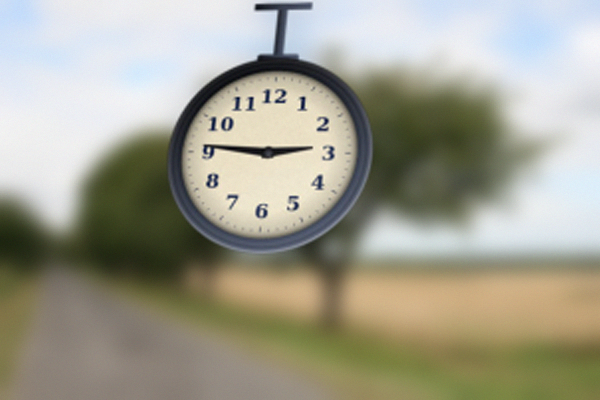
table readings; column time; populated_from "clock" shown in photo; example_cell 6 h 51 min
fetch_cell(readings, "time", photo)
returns 2 h 46 min
